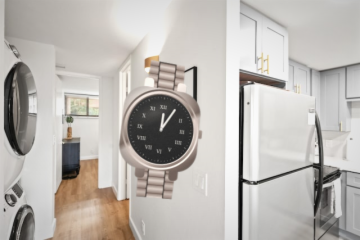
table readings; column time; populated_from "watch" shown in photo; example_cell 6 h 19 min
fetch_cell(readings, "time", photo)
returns 12 h 05 min
